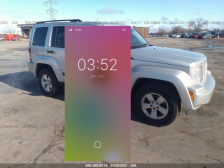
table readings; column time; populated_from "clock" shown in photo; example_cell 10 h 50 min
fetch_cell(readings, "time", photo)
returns 3 h 52 min
